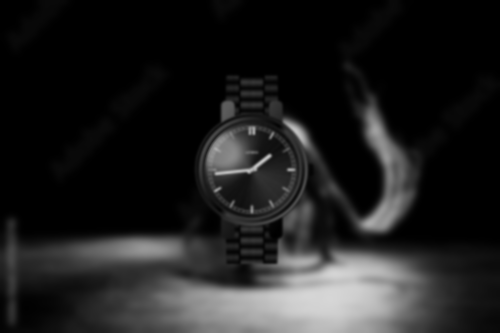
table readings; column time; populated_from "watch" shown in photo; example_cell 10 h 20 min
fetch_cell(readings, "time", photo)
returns 1 h 44 min
